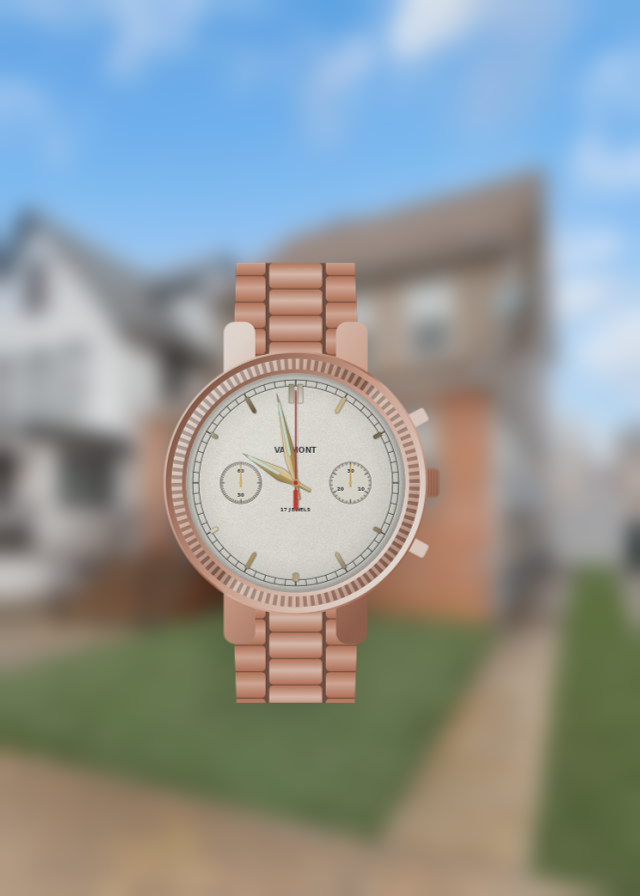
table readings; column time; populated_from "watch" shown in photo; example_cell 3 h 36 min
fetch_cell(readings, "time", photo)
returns 9 h 58 min
